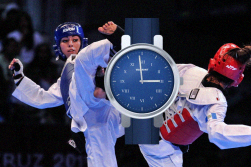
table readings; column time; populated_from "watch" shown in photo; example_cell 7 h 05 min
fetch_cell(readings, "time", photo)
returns 2 h 59 min
